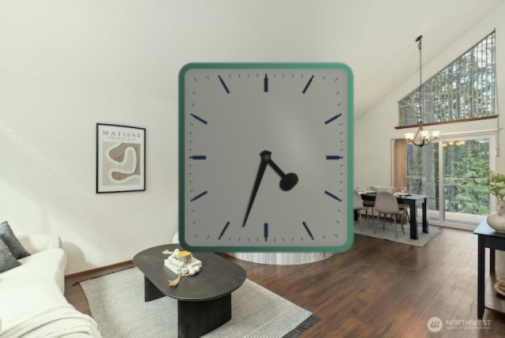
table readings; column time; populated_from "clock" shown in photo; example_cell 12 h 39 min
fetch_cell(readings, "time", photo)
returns 4 h 33 min
